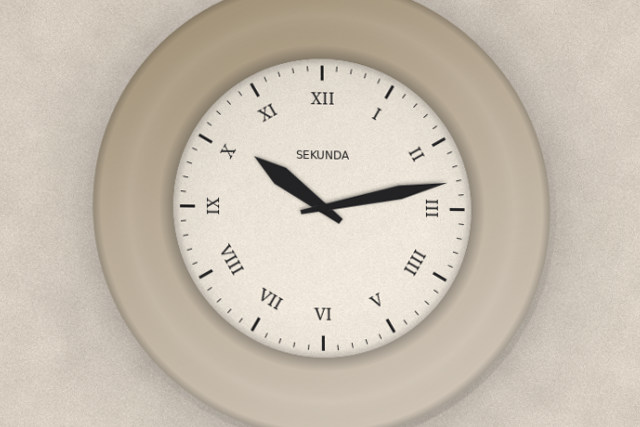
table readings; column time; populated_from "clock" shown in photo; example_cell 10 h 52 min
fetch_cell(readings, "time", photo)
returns 10 h 13 min
